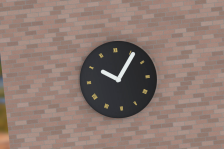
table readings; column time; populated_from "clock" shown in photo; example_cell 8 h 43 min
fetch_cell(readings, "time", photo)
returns 10 h 06 min
